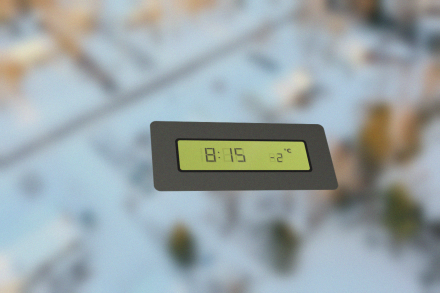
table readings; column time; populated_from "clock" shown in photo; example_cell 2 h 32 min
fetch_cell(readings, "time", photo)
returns 8 h 15 min
